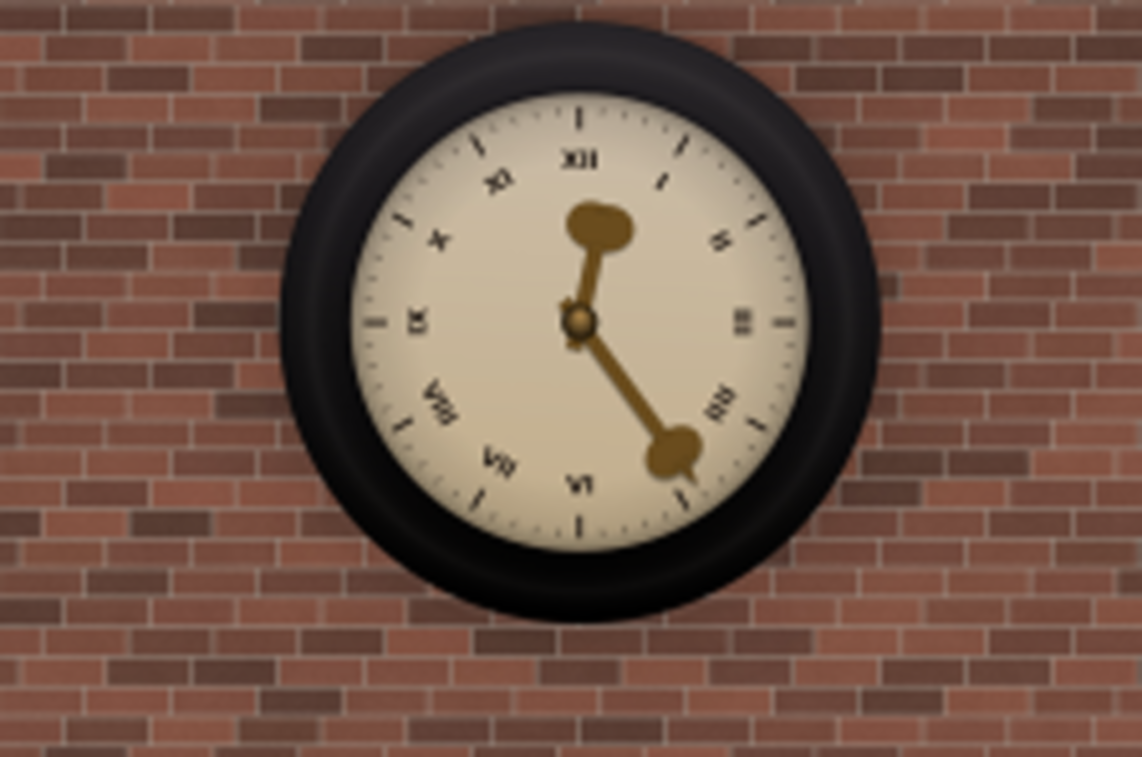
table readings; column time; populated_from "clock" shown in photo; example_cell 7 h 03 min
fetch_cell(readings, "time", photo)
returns 12 h 24 min
